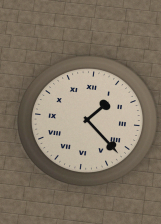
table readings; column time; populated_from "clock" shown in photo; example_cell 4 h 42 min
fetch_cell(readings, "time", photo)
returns 1 h 22 min
